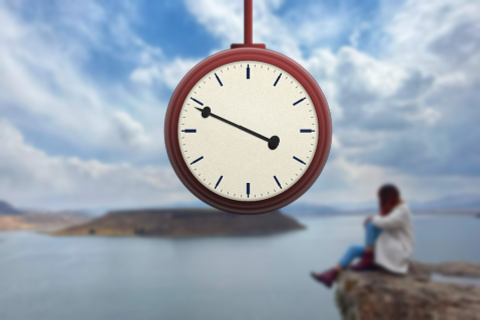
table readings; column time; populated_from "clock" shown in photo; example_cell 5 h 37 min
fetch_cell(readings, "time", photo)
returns 3 h 49 min
